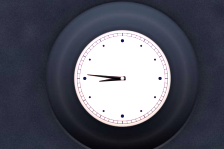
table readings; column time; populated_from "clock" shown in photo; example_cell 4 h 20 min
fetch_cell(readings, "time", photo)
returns 8 h 46 min
